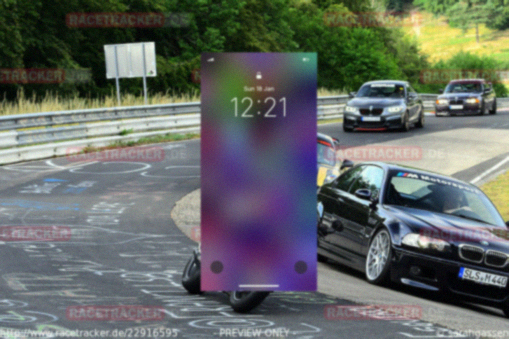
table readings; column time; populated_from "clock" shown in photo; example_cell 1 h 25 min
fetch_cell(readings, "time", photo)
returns 12 h 21 min
